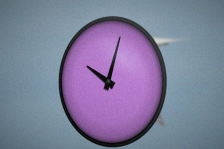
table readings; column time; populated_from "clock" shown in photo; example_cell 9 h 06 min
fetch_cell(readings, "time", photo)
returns 10 h 03 min
